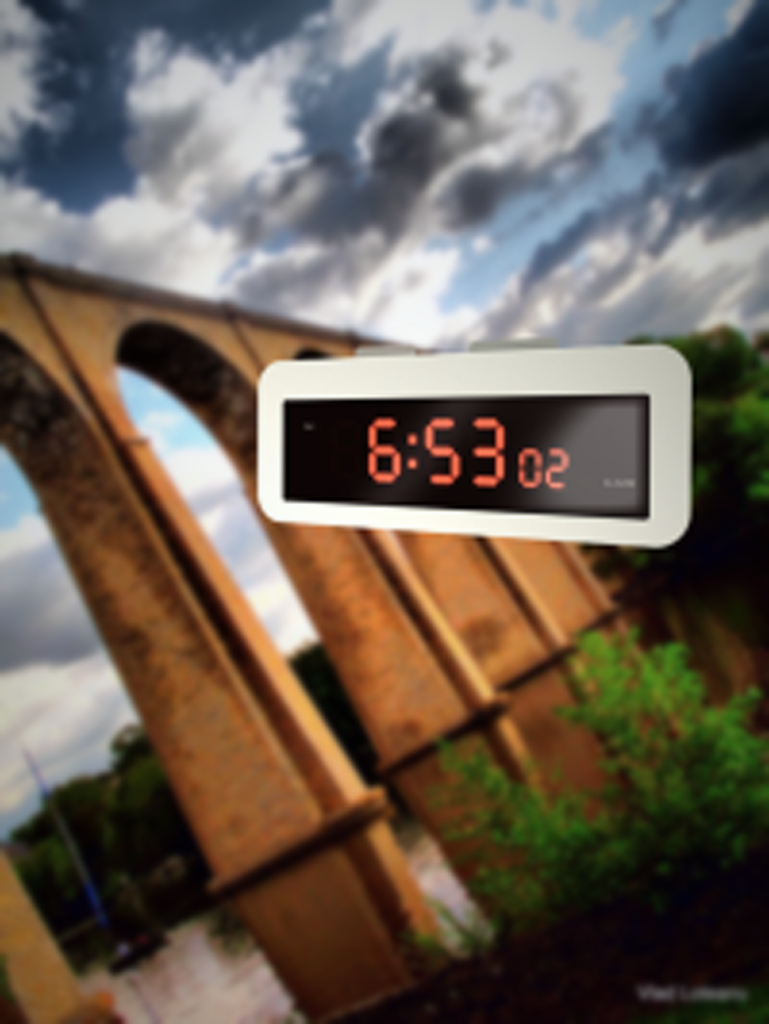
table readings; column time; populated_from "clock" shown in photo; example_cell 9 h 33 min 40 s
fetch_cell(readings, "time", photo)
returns 6 h 53 min 02 s
